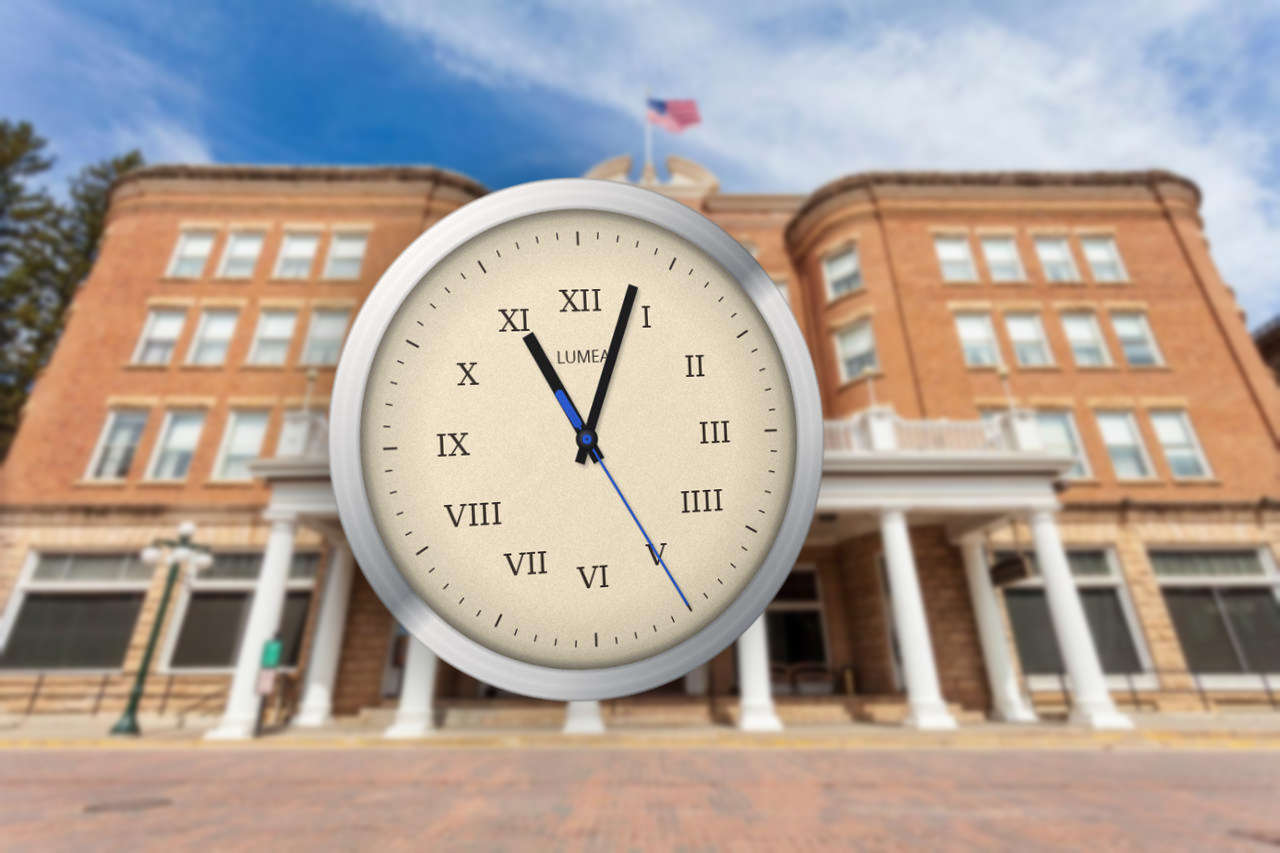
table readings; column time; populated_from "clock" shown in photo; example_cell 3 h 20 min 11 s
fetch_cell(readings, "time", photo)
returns 11 h 03 min 25 s
